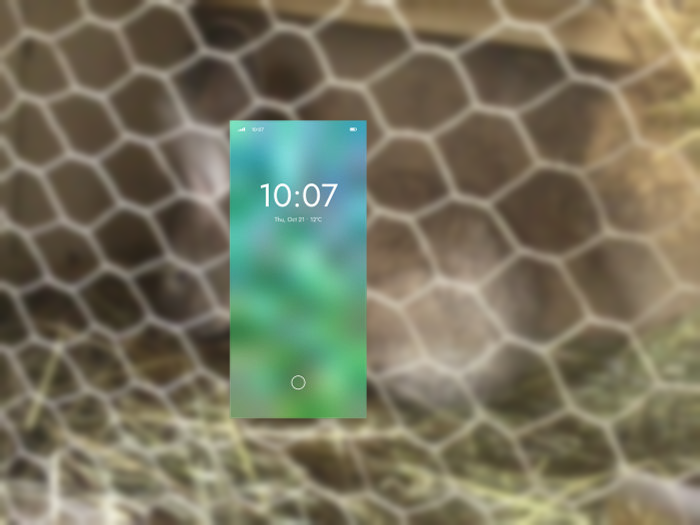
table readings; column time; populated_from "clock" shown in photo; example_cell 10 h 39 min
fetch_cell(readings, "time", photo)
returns 10 h 07 min
